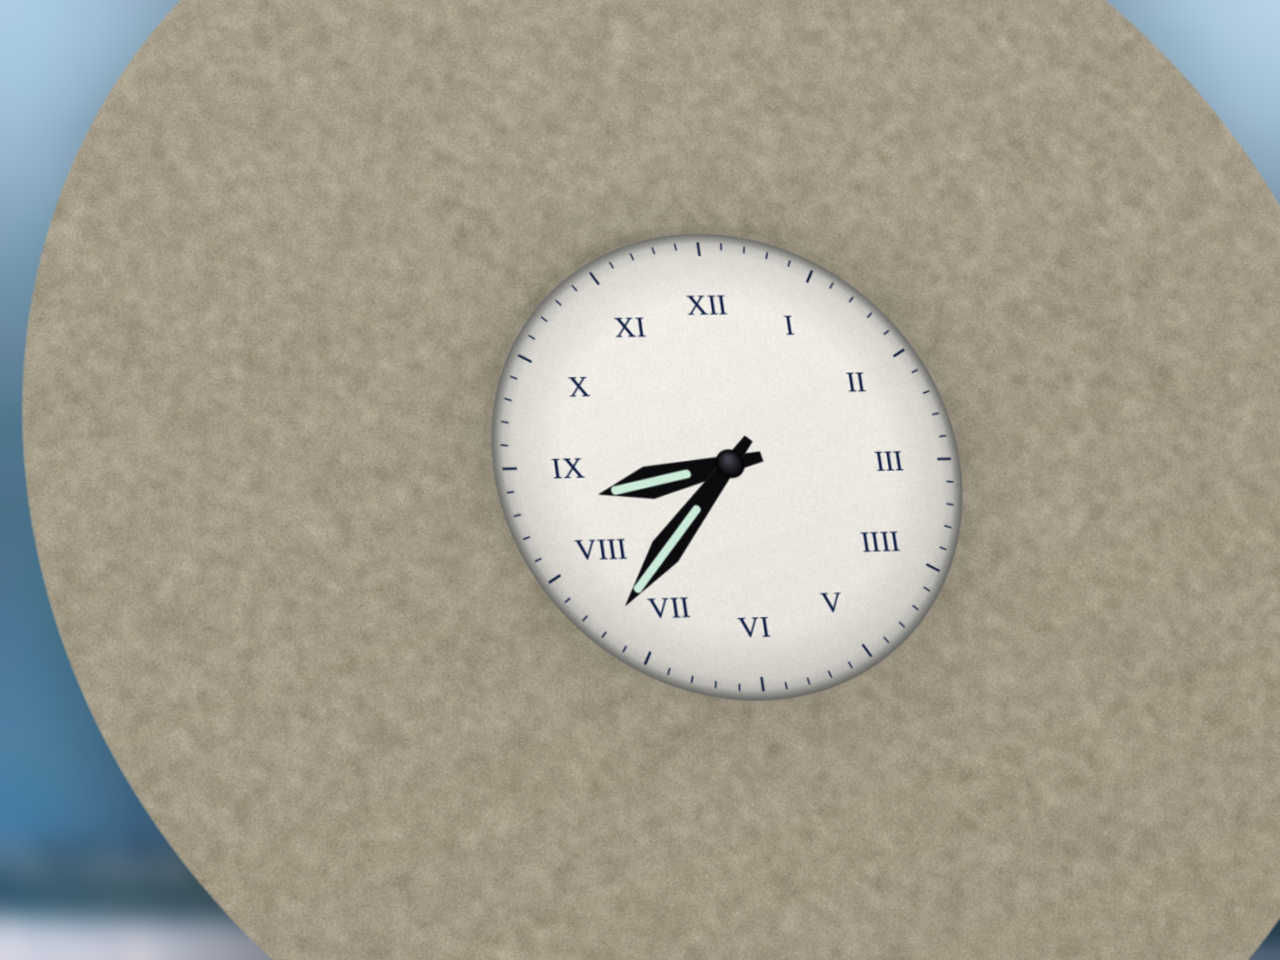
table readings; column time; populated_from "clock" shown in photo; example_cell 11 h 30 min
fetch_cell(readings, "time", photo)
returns 8 h 37 min
